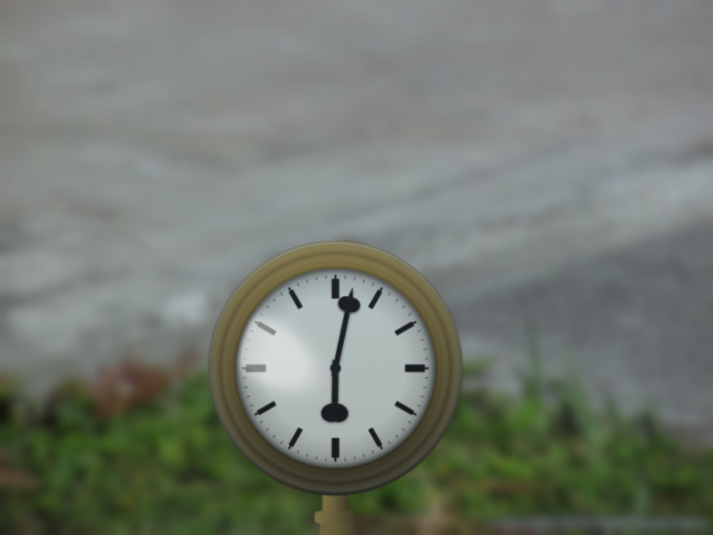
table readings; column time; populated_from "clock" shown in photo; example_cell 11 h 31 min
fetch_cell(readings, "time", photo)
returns 6 h 02 min
